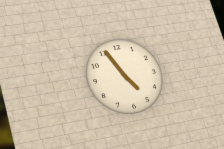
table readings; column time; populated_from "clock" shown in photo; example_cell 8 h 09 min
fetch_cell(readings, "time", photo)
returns 4 h 56 min
